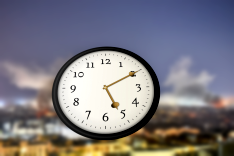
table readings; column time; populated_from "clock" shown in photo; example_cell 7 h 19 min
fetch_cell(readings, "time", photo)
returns 5 h 10 min
